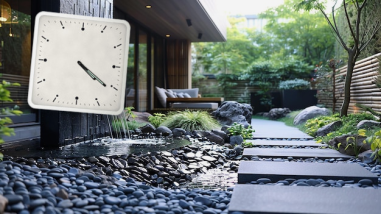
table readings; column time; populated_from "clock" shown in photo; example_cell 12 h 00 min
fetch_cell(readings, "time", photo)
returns 4 h 21 min
